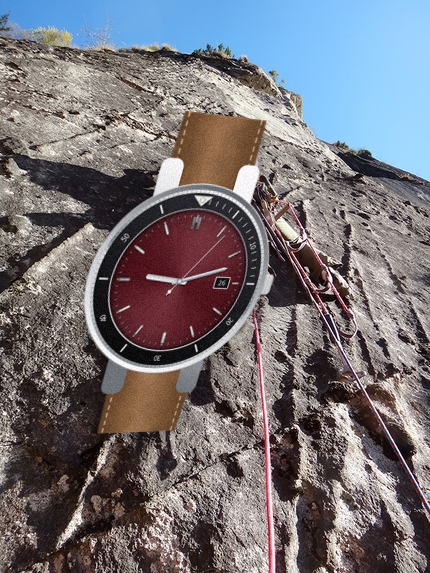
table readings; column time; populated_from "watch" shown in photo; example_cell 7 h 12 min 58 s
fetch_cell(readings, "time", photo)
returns 9 h 12 min 06 s
